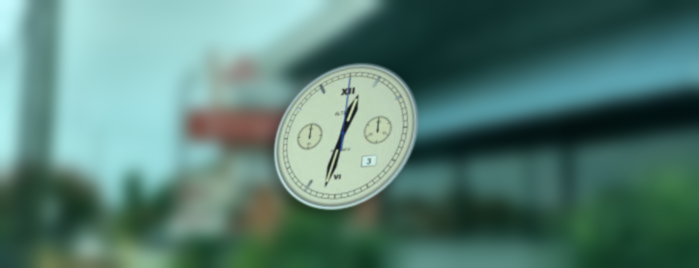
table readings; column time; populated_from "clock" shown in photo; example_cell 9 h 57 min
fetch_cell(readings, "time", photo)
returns 12 h 32 min
